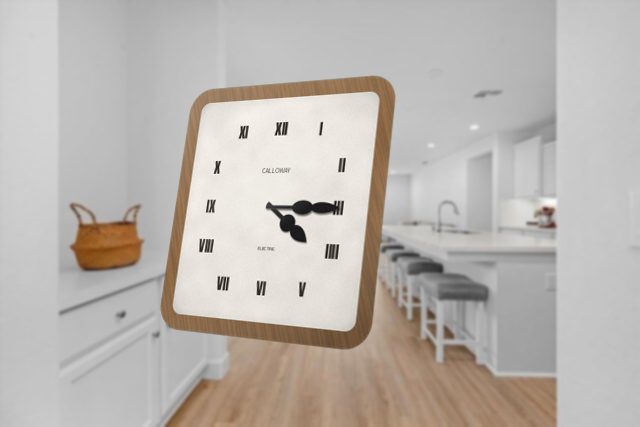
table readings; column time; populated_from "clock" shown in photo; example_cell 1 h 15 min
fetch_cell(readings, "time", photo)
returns 4 h 15 min
